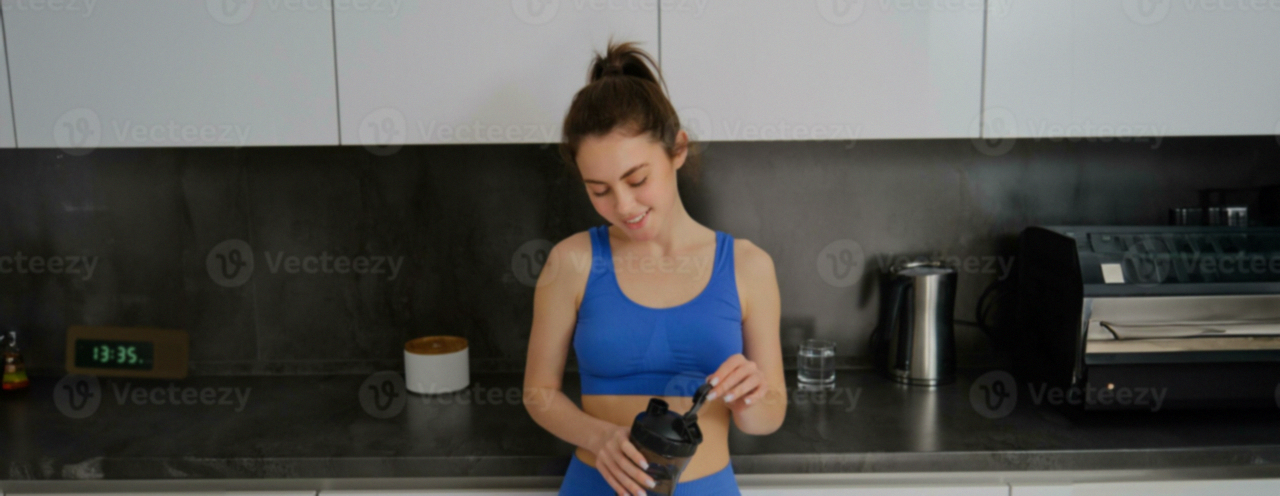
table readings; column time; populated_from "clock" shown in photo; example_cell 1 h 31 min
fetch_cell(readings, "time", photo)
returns 13 h 35 min
